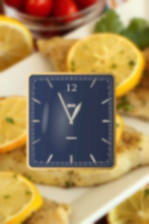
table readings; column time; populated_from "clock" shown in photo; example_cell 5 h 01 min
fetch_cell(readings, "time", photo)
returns 12 h 56 min
